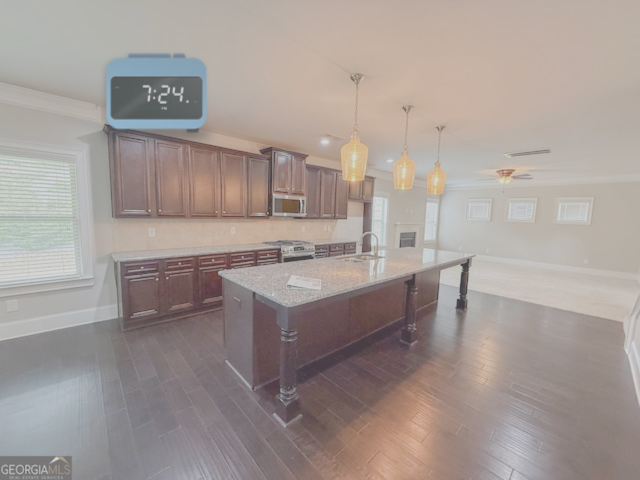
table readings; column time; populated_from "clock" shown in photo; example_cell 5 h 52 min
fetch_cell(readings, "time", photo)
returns 7 h 24 min
